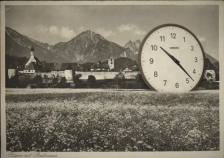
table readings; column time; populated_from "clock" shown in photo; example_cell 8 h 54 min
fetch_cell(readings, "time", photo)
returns 10 h 23 min
